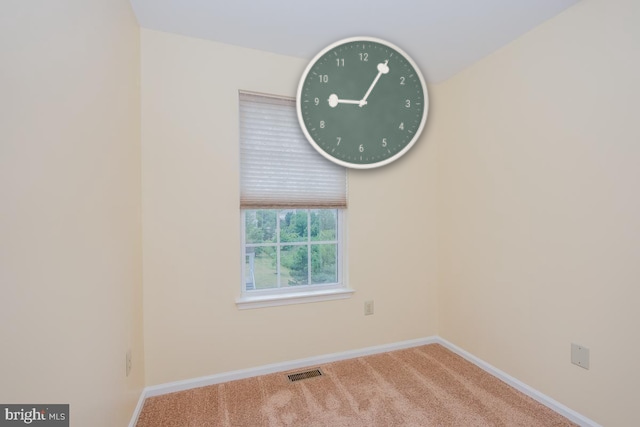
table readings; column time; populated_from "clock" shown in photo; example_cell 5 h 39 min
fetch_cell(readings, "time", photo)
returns 9 h 05 min
